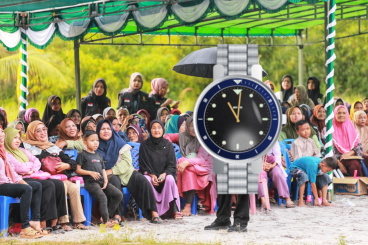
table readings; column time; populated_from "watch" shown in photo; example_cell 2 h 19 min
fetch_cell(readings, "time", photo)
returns 11 h 01 min
